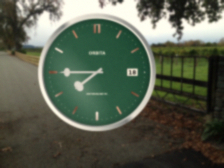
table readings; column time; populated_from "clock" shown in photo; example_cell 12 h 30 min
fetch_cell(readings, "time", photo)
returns 7 h 45 min
